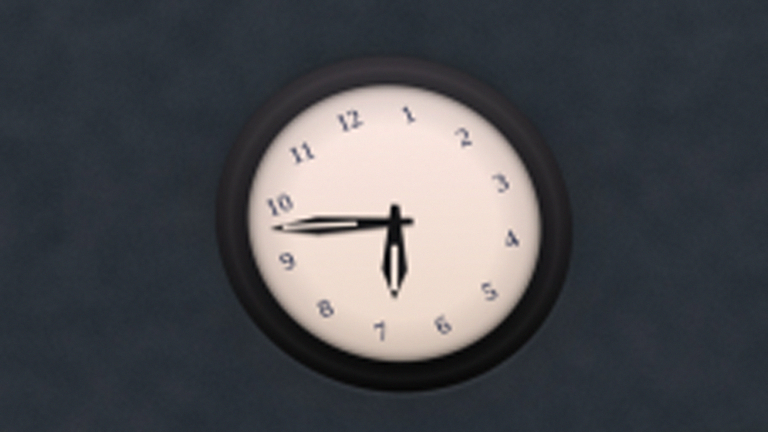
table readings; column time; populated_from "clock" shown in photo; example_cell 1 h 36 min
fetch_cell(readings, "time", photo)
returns 6 h 48 min
